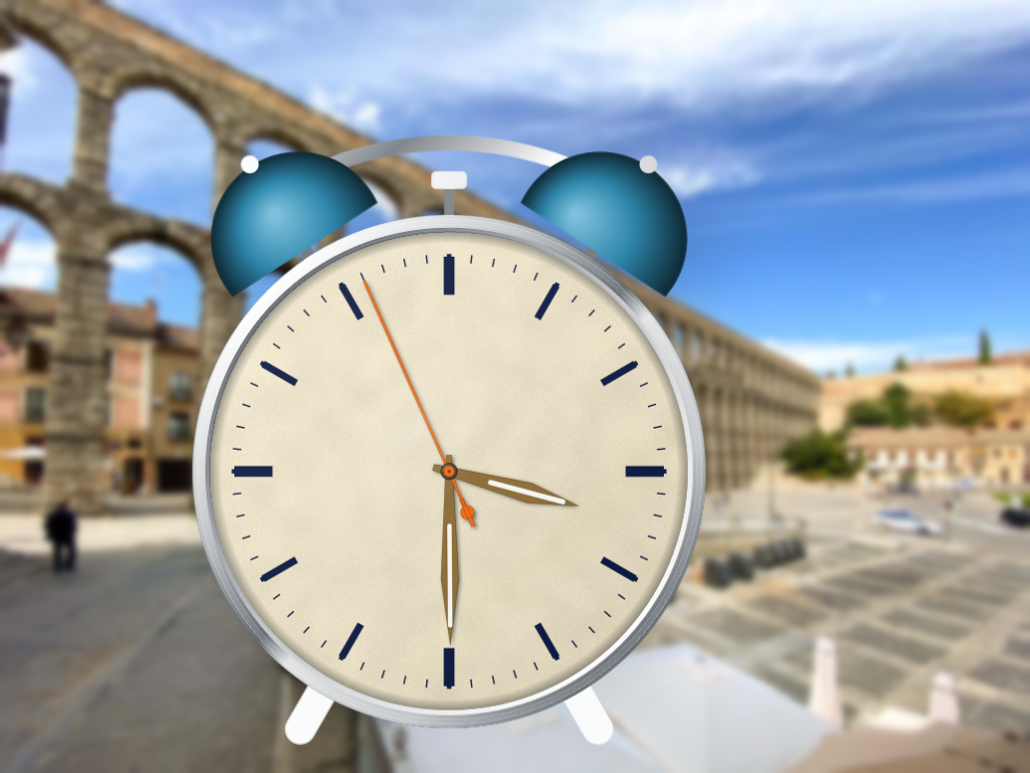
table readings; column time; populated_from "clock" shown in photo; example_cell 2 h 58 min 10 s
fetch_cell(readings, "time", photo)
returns 3 h 29 min 56 s
